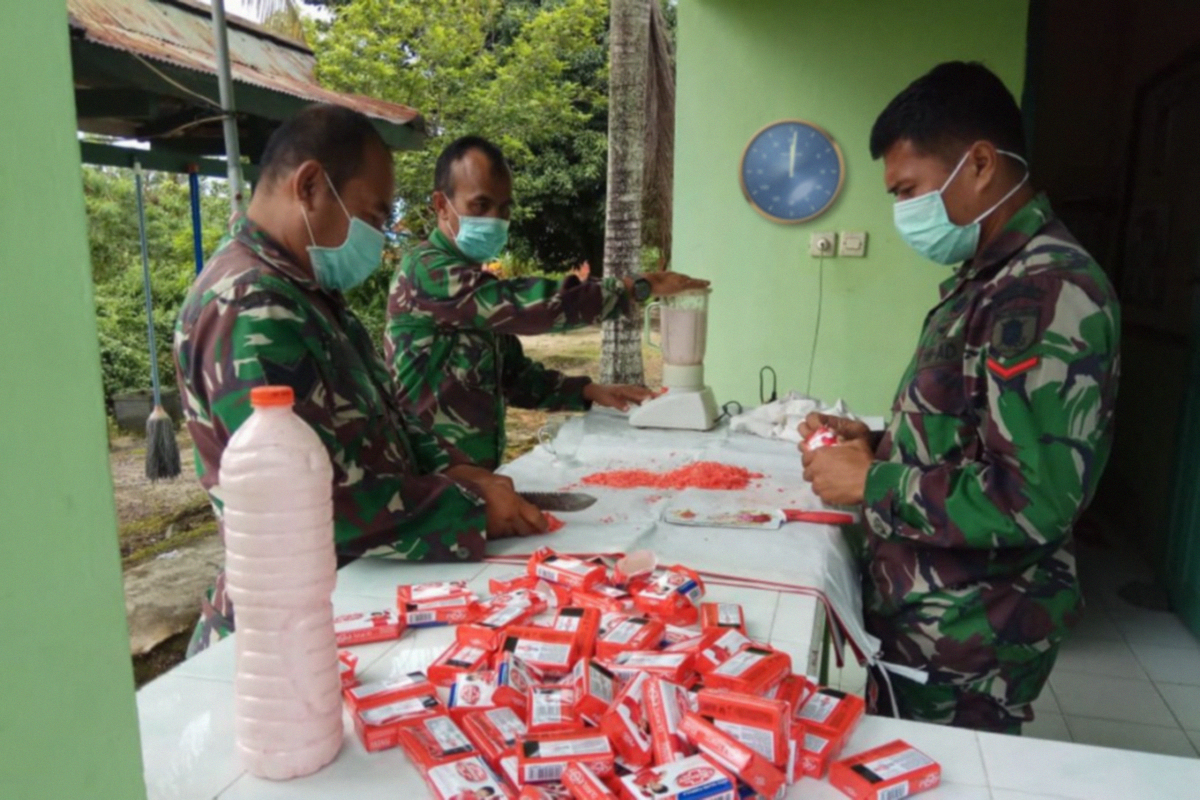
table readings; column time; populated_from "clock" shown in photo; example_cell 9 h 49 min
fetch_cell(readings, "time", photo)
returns 12 h 01 min
